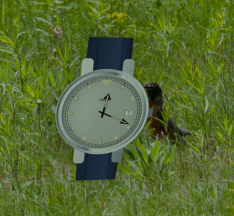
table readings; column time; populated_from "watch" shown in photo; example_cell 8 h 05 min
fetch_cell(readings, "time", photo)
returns 12 h 19 min
